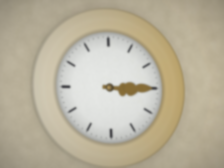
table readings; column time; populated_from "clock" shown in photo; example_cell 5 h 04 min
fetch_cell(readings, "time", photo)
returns 3 h 15 min
